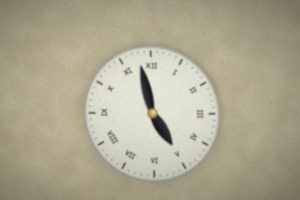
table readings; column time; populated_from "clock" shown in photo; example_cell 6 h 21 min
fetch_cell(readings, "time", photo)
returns 4 h 58 min
